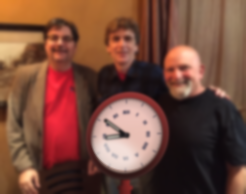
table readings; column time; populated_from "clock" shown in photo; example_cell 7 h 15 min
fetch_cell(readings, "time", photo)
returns 8 h 51 min
